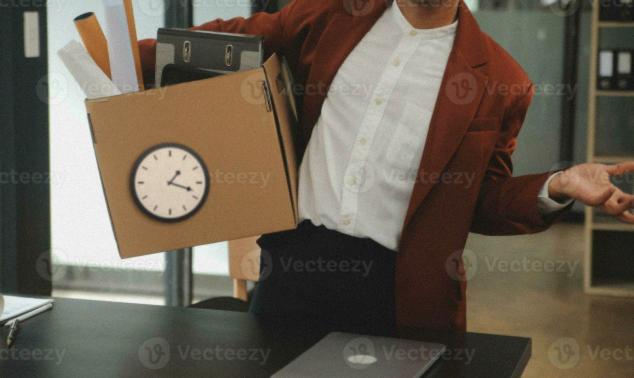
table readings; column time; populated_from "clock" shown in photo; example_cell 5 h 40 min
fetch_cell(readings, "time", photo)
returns 1 h 18 min
